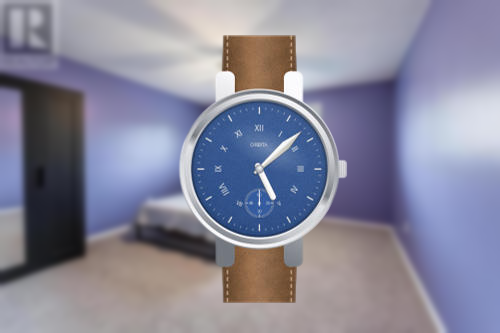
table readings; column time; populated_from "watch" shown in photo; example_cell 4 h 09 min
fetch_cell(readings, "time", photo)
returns 5 h 08 min
